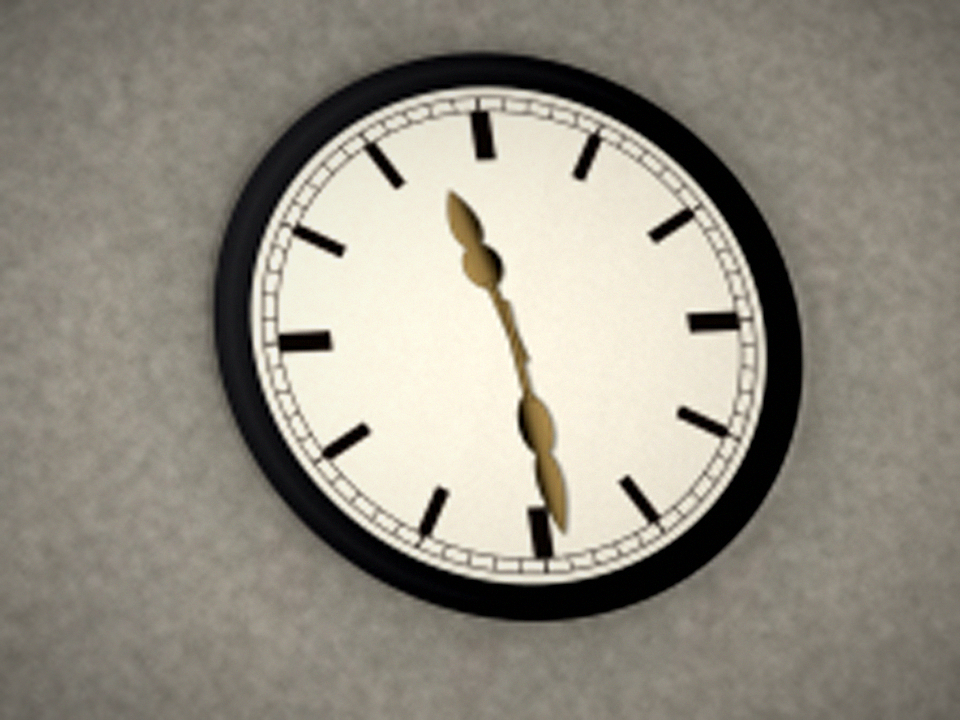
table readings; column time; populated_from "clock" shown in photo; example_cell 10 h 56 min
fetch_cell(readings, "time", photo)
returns 11 h 29 min
